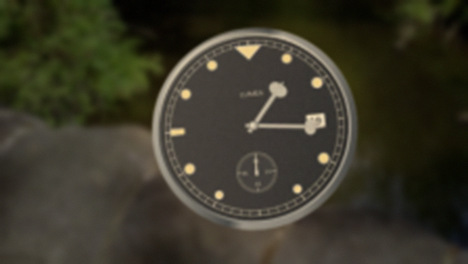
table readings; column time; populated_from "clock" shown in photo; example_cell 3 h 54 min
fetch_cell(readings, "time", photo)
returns 1 h 16 min
